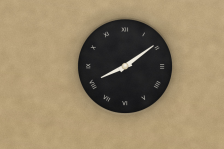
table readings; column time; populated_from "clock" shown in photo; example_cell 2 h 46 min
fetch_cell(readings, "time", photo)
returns 8 h 09 min
